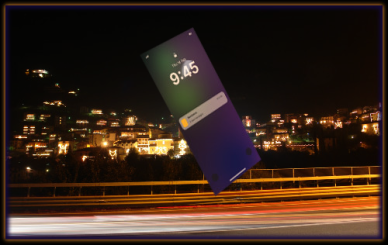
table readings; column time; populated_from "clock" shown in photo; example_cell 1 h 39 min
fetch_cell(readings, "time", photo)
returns 9 h 45 min
